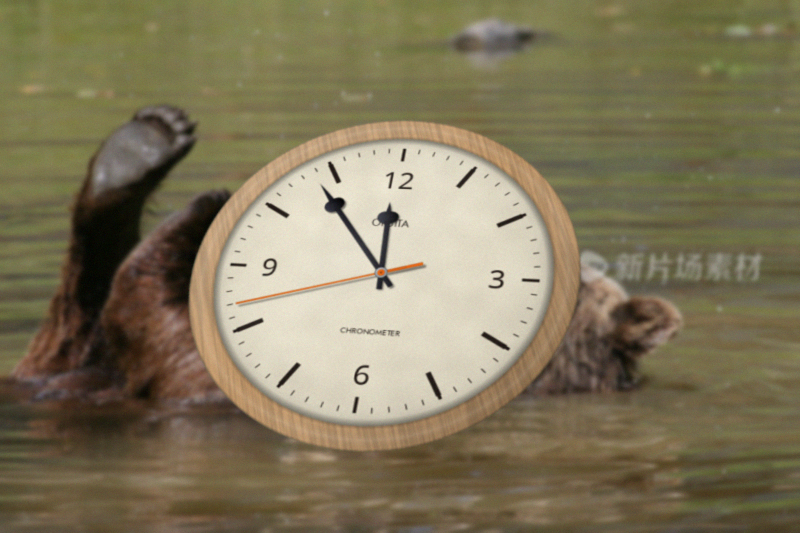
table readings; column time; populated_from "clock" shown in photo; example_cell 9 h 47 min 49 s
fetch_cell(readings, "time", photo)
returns 11 h 53 min 42 s
